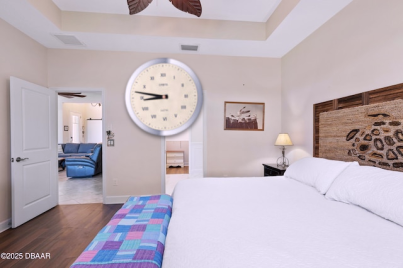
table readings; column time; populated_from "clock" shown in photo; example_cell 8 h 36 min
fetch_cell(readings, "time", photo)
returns 8 h 47 min
